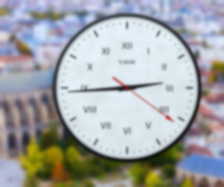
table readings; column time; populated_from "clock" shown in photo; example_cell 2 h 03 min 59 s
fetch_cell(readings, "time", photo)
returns 2 h 44 min 21 s
